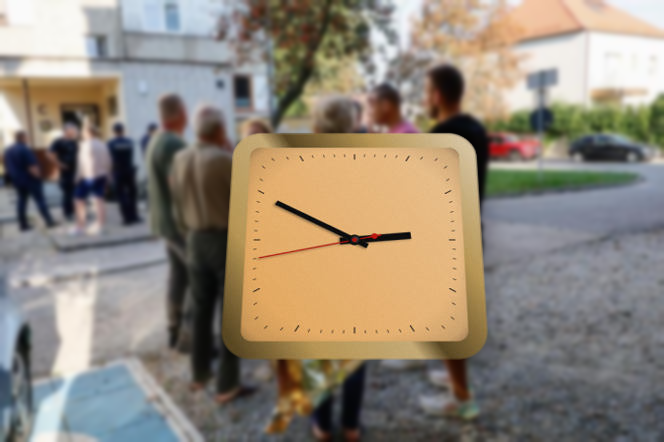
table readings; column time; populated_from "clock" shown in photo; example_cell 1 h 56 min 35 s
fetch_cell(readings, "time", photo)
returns 2 h 49 min 43 s
